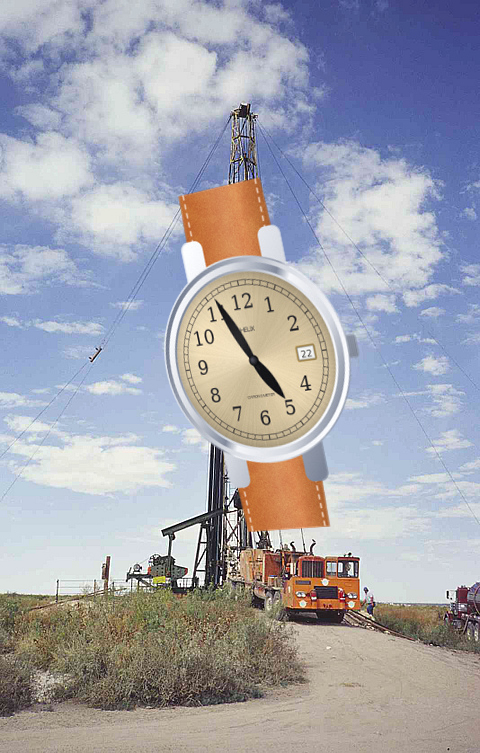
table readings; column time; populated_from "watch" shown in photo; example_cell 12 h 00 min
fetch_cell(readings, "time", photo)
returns 4 h 56 min
